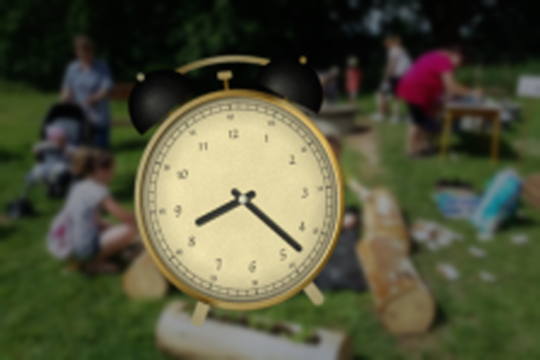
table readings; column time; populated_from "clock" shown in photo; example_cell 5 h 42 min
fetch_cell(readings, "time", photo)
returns 8 h 23 min
